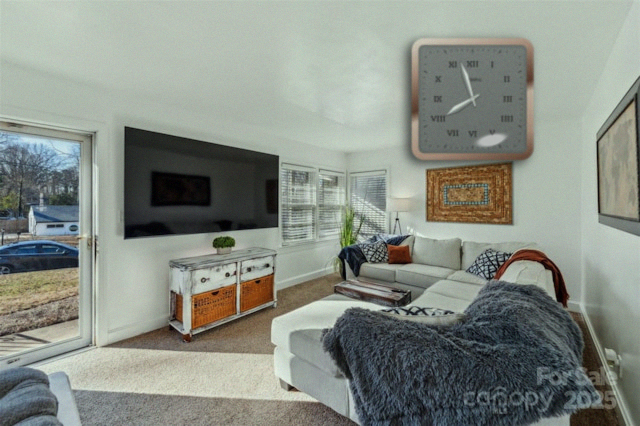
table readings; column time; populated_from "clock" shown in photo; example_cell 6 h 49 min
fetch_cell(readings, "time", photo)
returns 7 h 57 min
